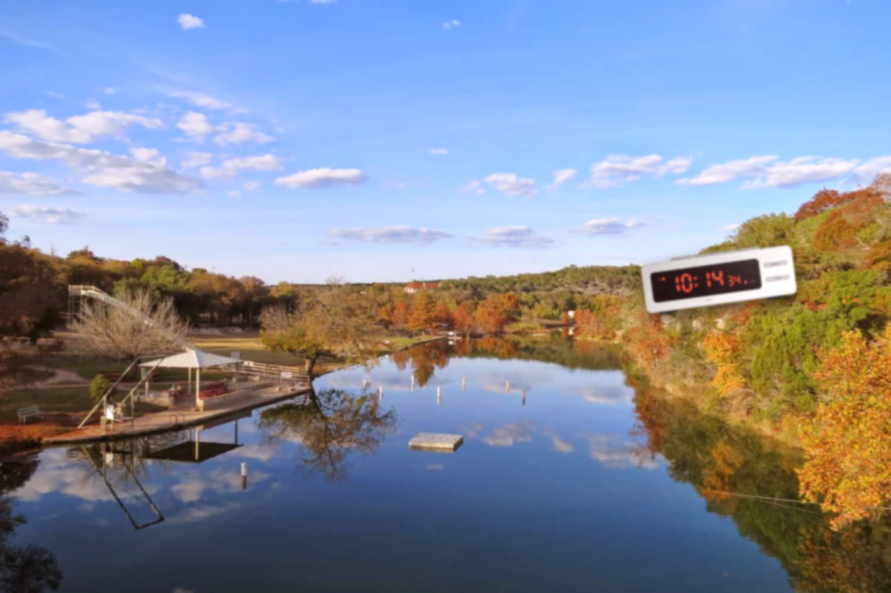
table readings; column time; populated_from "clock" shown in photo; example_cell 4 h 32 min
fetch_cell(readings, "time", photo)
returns 10 h 14 min
